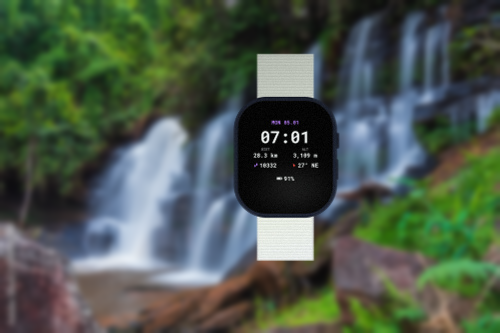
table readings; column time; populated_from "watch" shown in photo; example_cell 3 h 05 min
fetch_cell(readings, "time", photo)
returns 7 h 01 min
